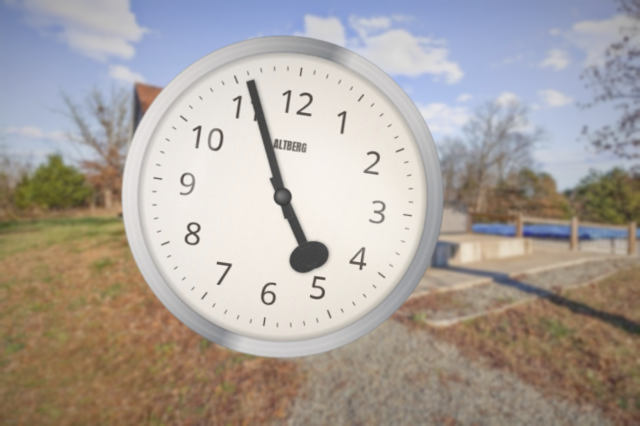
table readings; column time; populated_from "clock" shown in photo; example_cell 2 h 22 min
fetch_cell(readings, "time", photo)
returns 4 h 56 min
